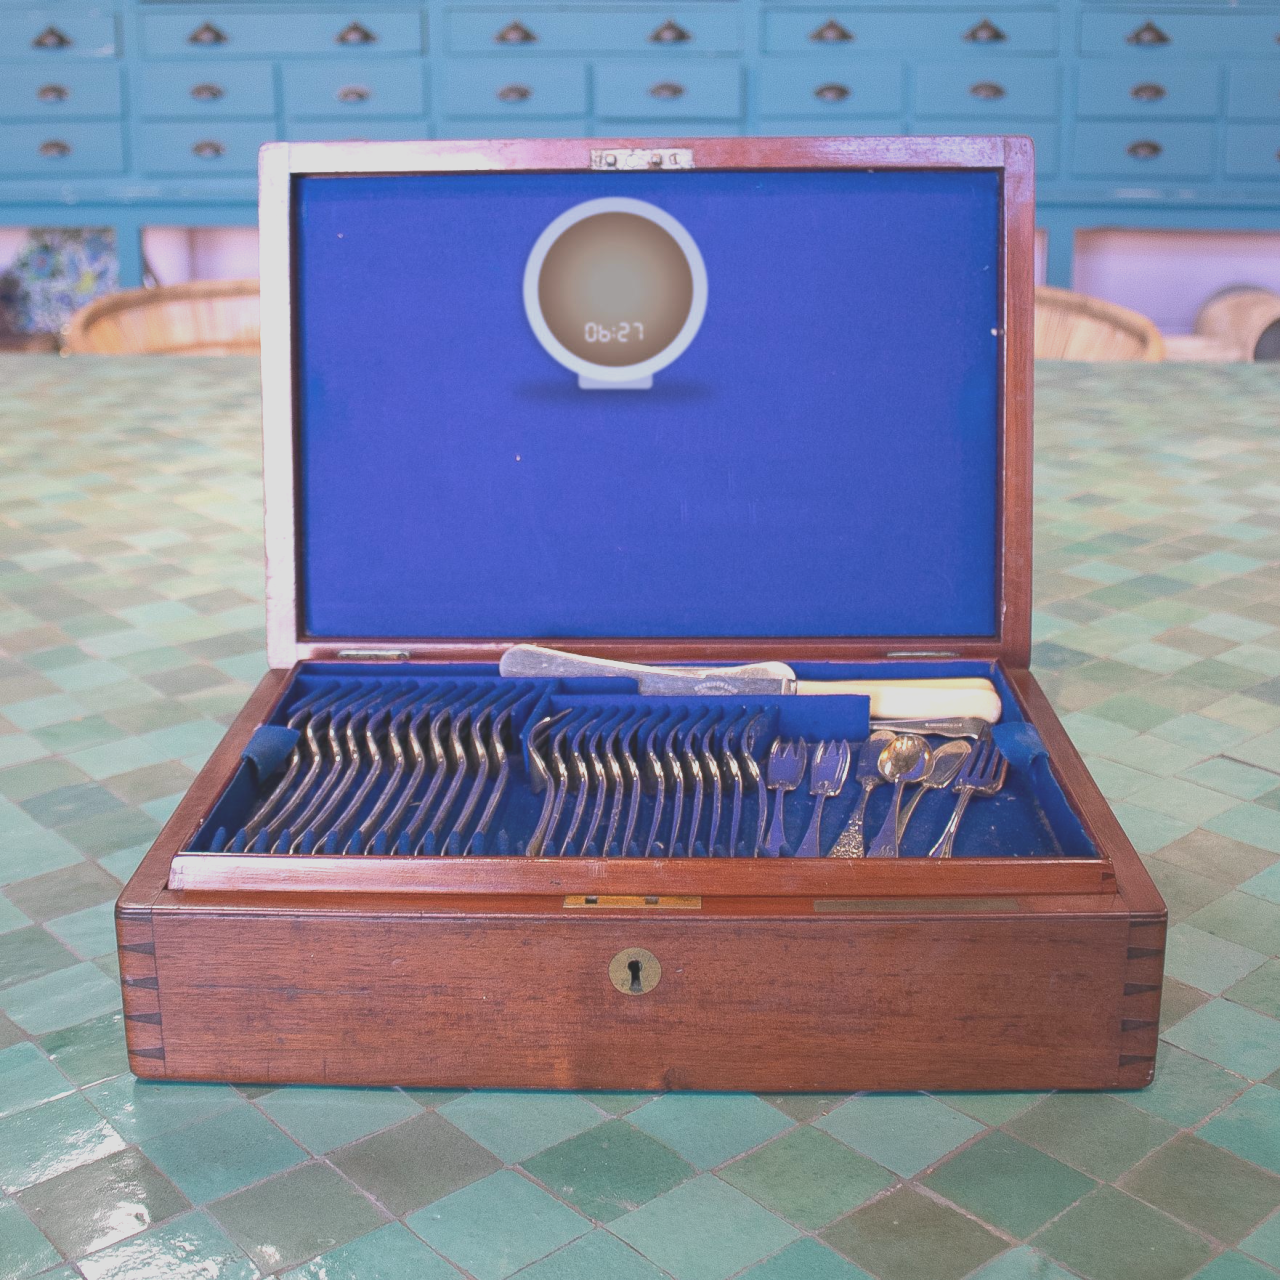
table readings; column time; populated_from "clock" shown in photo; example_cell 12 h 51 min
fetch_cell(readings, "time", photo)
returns 6 h 27 min
